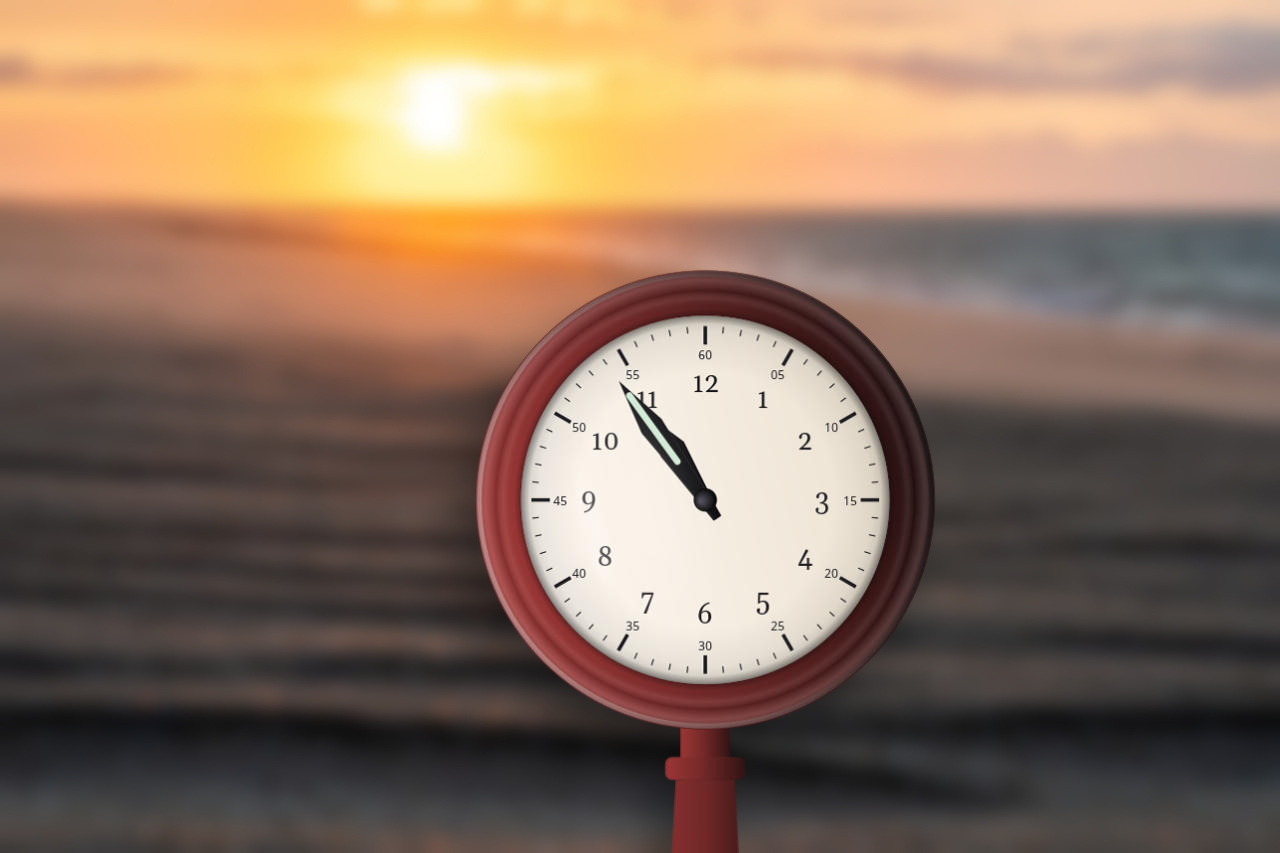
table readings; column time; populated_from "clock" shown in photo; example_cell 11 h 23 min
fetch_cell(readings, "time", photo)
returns 10 h 54 min
